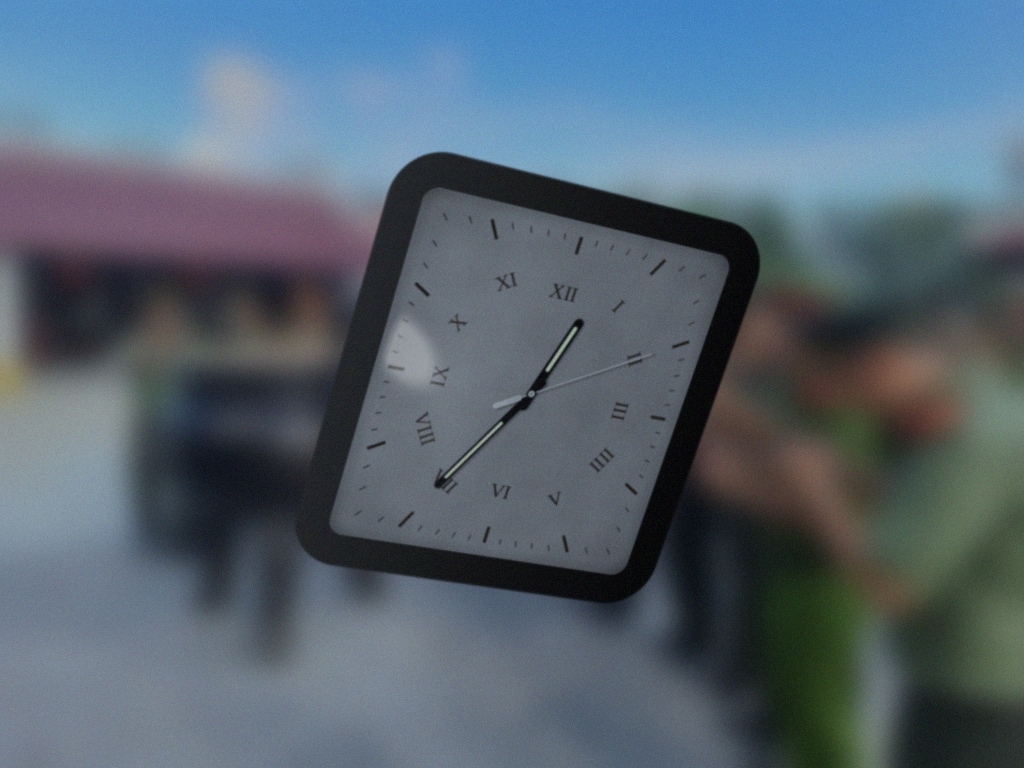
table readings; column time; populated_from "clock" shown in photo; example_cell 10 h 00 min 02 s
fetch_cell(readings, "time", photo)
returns 12 h 35 min 10 s
